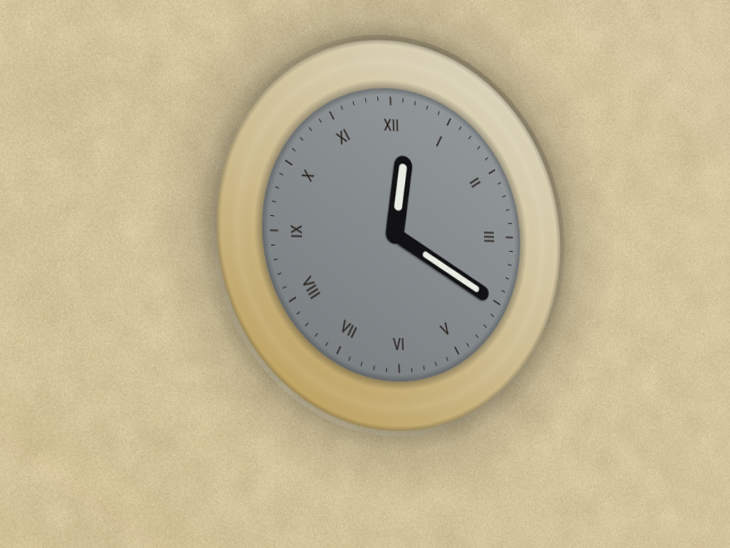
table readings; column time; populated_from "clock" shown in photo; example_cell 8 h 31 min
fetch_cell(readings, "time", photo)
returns 12 h 20 min
